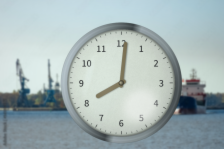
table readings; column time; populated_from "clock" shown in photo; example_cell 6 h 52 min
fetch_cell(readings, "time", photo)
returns 8 h 01 min
